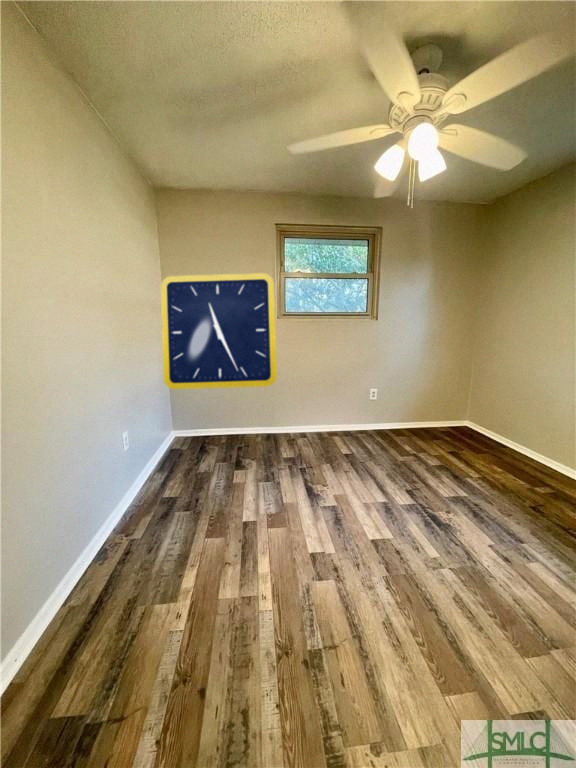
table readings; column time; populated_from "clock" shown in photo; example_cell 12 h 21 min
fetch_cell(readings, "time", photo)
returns 11 h 26 min
